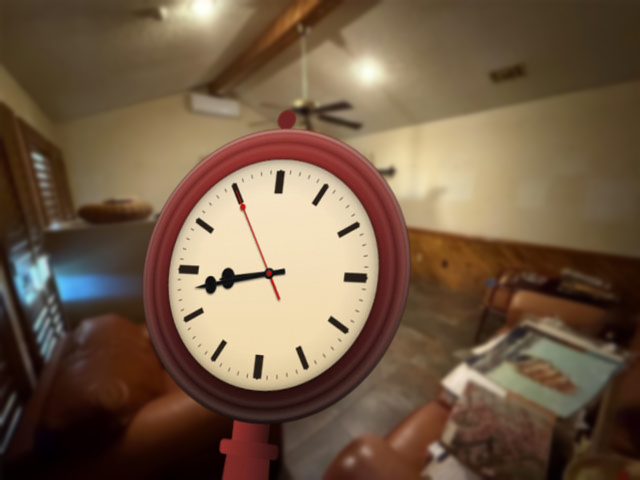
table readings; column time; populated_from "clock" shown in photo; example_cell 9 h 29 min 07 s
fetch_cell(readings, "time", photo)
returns 8 h 42 min 55 s
